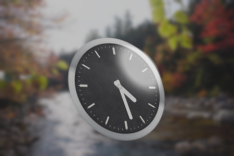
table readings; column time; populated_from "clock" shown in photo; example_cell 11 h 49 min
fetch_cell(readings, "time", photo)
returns 4 h 28 min
